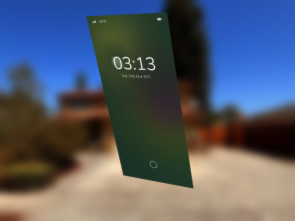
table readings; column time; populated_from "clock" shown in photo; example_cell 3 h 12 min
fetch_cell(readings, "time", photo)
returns 3 h 13 min
